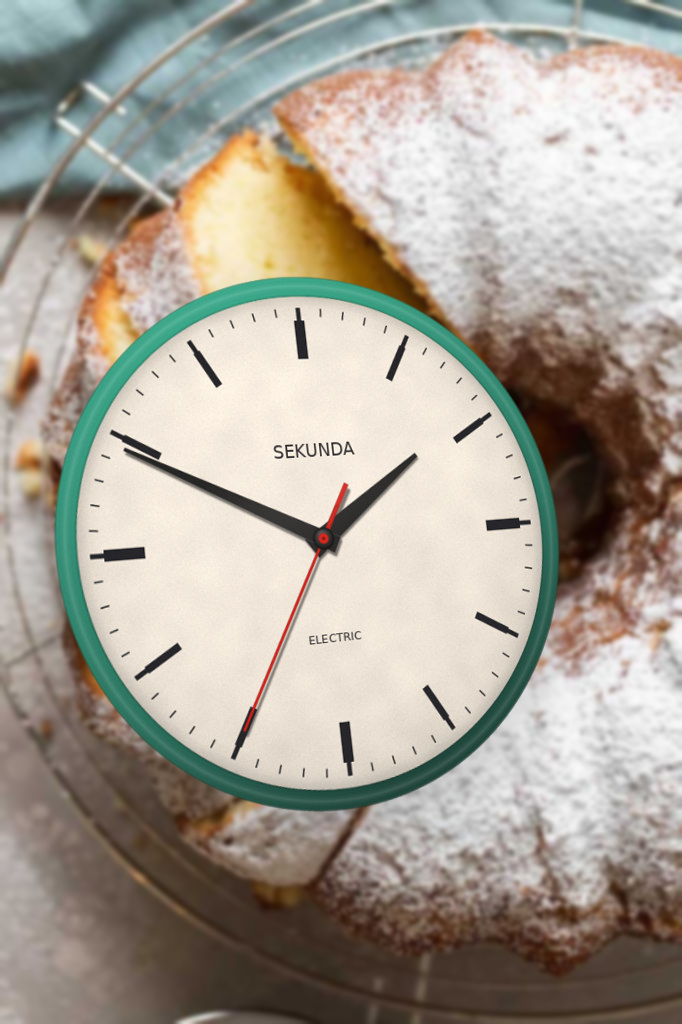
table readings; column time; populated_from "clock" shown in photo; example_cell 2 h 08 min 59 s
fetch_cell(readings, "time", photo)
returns 1 h 49 min 35 s
